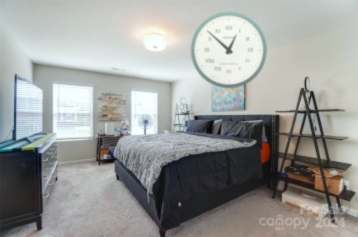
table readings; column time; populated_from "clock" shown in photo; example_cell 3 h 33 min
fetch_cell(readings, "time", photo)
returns 12 h 52 min
